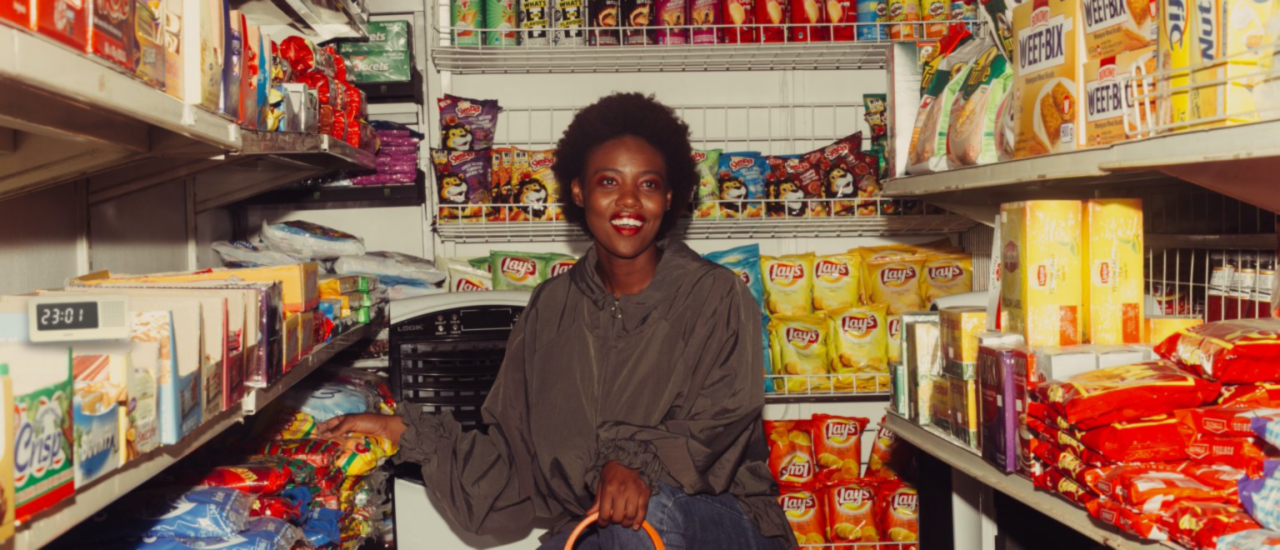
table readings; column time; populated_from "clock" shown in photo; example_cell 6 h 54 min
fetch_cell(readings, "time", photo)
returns 23 h 01 min
